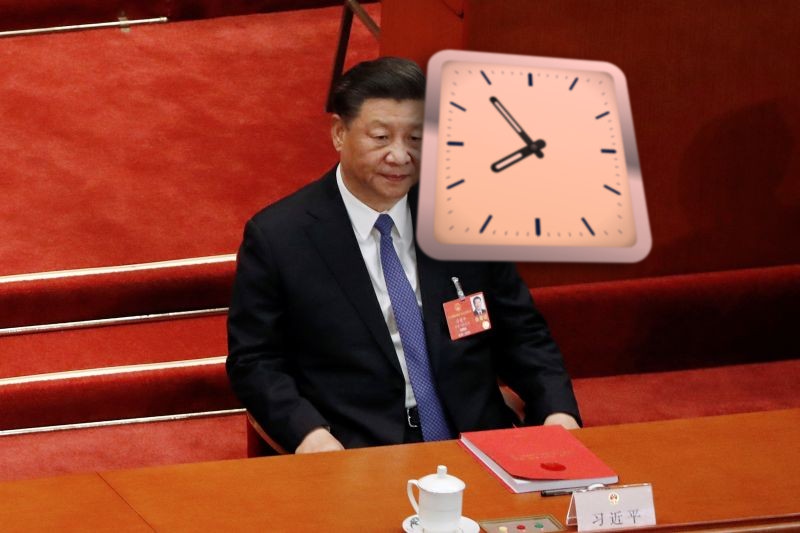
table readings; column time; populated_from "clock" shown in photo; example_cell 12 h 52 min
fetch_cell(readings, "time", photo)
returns 7 h 54 min
